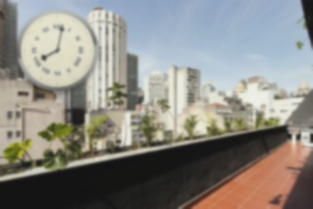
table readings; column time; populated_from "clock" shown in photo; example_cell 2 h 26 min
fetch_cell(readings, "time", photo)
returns 8 h 02 min
